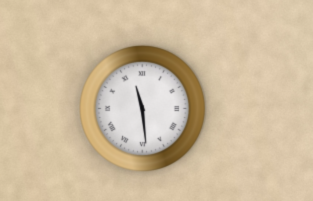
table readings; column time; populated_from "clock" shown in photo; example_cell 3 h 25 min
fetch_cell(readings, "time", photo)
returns 11 h 29 min
